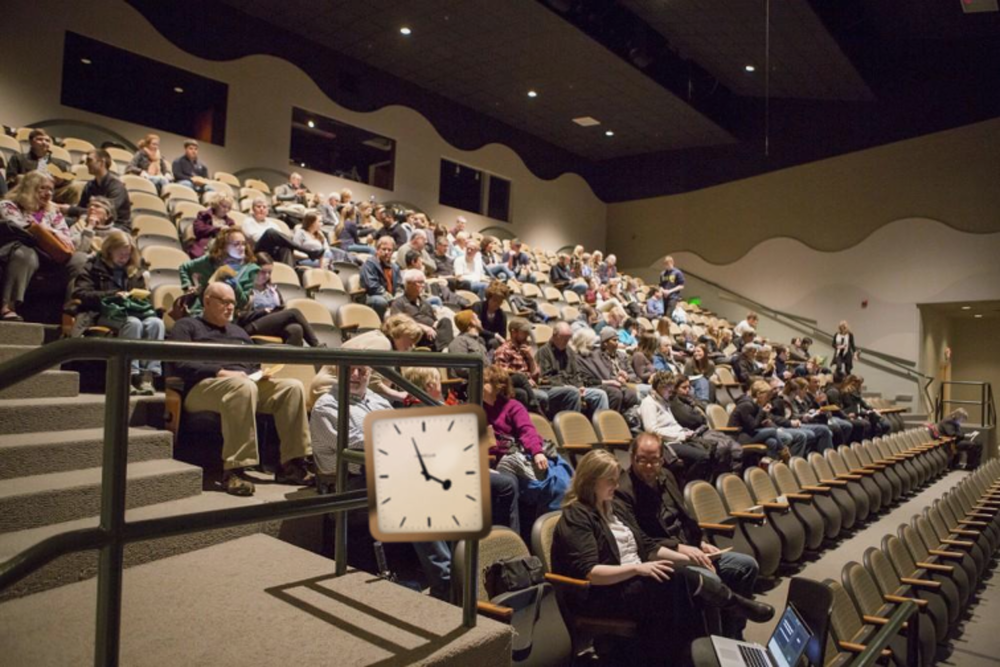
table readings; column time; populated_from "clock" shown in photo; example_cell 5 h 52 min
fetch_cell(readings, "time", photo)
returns 3 h 57 min
